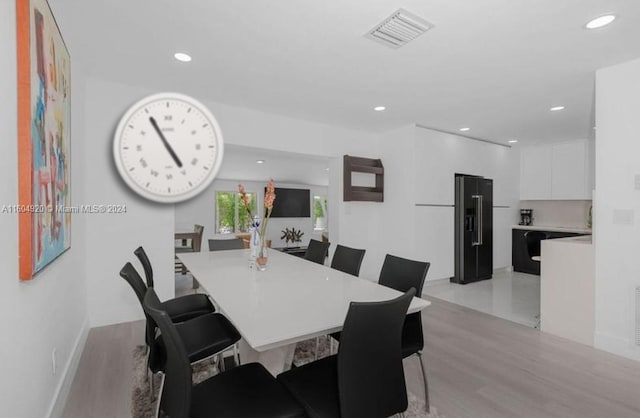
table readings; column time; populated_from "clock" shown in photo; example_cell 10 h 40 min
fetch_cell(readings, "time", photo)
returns 4 h 55 min
